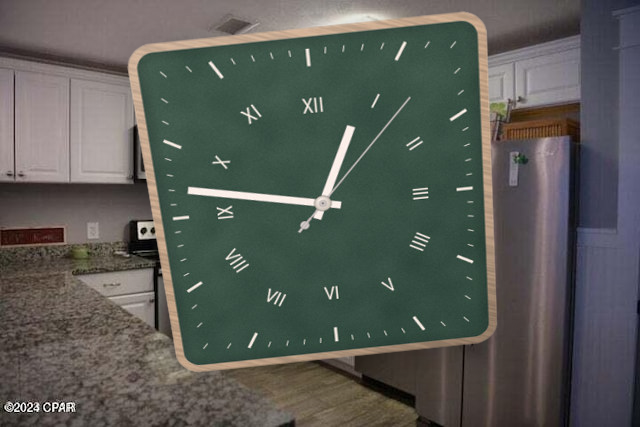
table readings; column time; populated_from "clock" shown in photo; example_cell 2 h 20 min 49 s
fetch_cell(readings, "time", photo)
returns 12 h 47 min 07 s
